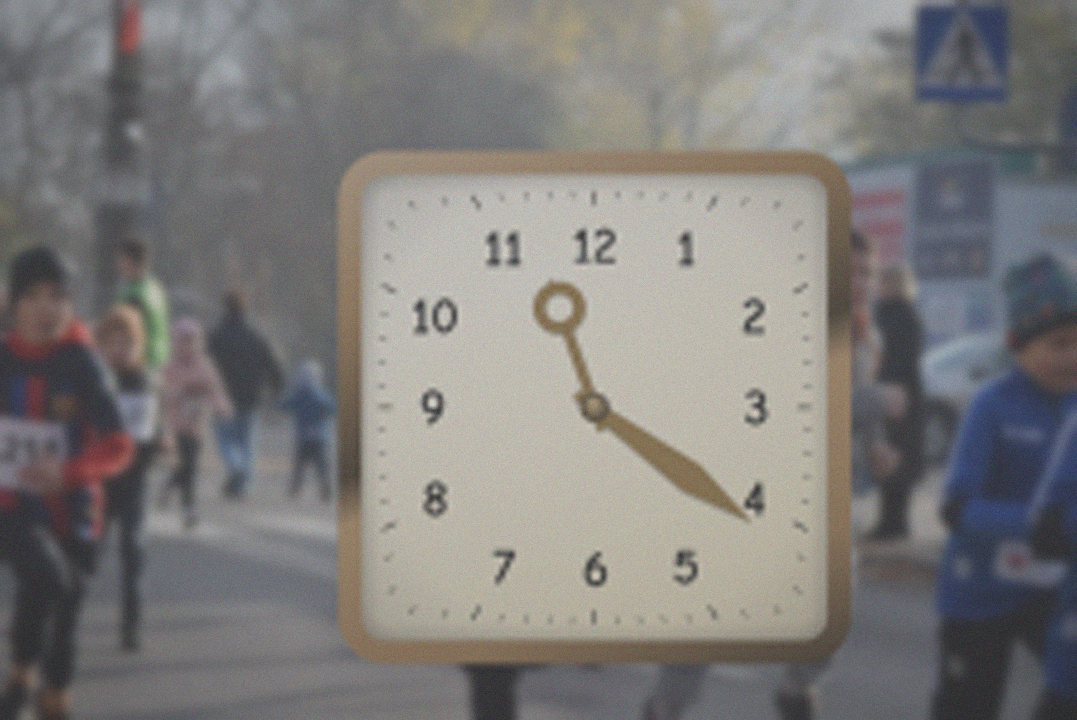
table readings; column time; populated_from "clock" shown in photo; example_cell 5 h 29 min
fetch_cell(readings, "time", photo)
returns 11 h 21 min
